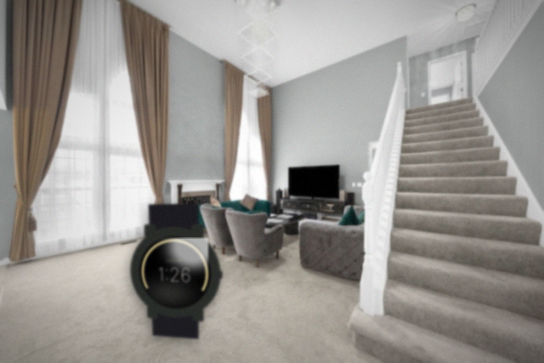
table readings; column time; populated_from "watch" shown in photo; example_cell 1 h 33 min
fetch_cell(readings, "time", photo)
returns 1 h 26 min
